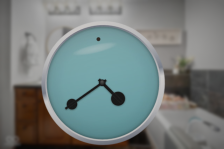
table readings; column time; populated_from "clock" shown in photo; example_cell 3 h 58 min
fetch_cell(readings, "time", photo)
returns 4 h 40 min
